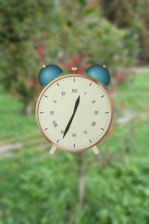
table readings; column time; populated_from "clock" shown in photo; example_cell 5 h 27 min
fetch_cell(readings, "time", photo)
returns 12 h 34 min
